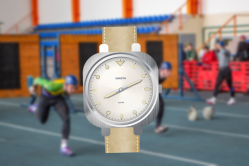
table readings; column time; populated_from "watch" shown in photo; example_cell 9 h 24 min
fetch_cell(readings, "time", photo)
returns 8 h 11 min
